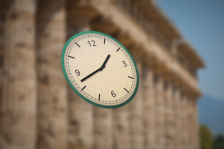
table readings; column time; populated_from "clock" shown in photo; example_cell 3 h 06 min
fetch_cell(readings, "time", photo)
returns 1 h 42 min
